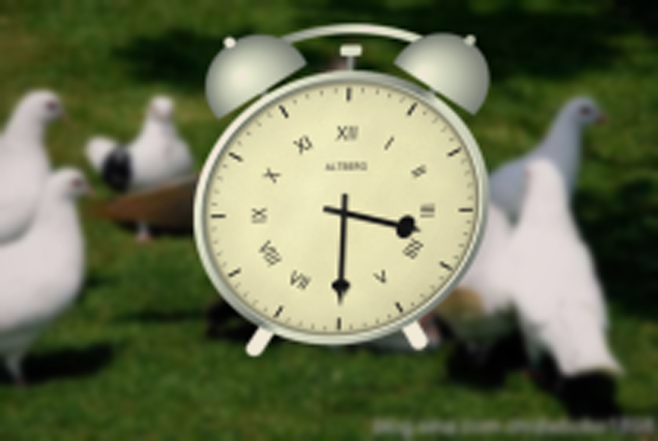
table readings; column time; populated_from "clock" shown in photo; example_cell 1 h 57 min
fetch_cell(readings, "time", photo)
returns 3 h 30 min
